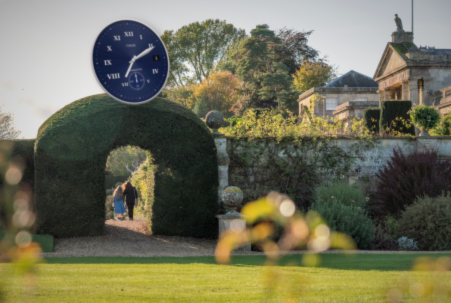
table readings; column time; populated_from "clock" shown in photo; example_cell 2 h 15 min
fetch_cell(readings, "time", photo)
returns 7 h 11 min
